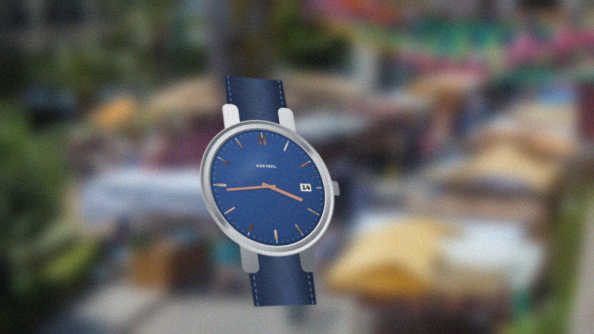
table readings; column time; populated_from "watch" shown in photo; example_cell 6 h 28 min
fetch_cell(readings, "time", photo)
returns 3 h 44 min
